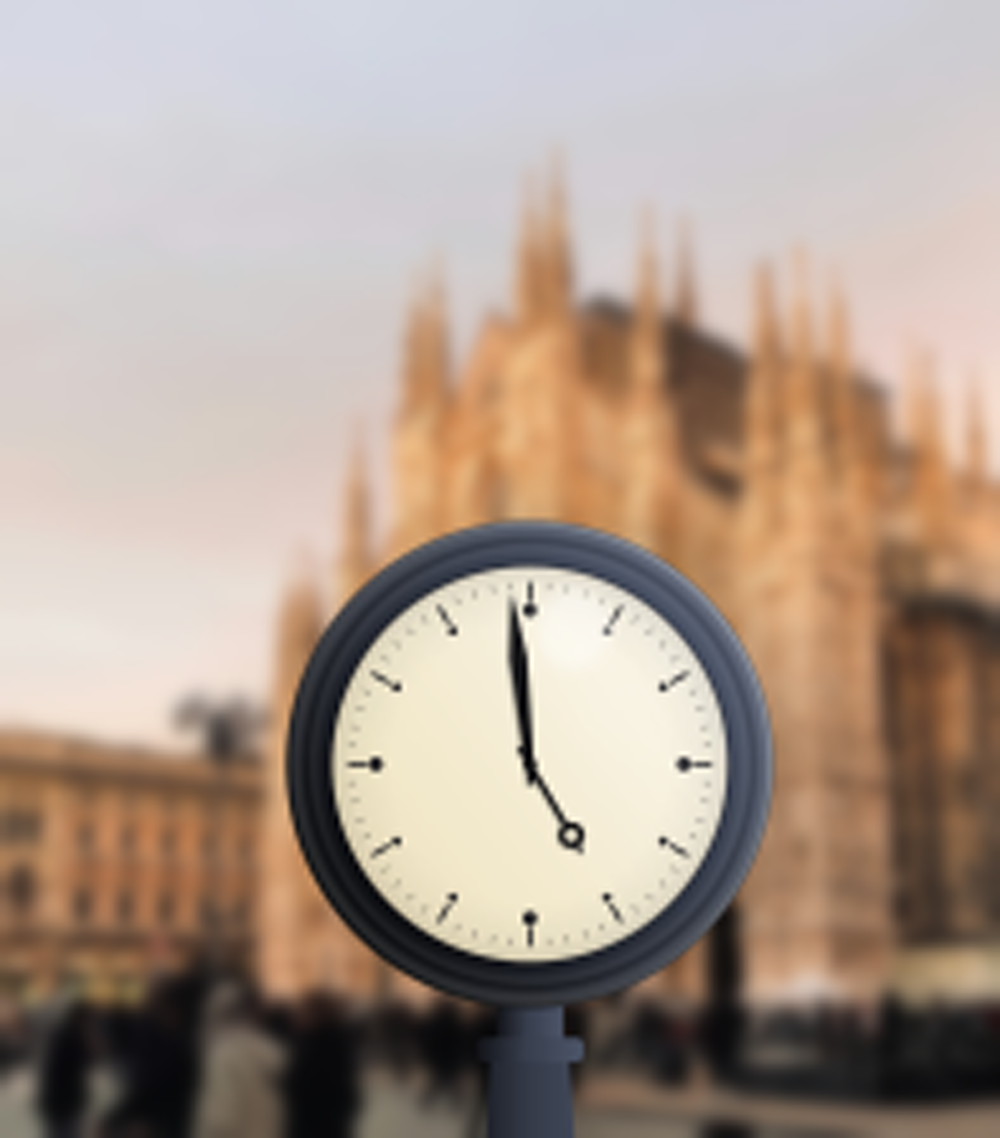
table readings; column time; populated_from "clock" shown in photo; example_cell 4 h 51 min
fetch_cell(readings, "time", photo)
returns 4 h 59 min
